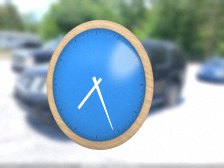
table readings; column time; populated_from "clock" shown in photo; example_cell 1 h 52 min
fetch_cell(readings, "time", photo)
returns 7 h 26 min
